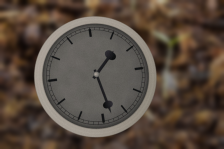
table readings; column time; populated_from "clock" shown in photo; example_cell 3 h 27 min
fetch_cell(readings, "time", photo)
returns 1 h 28 min
